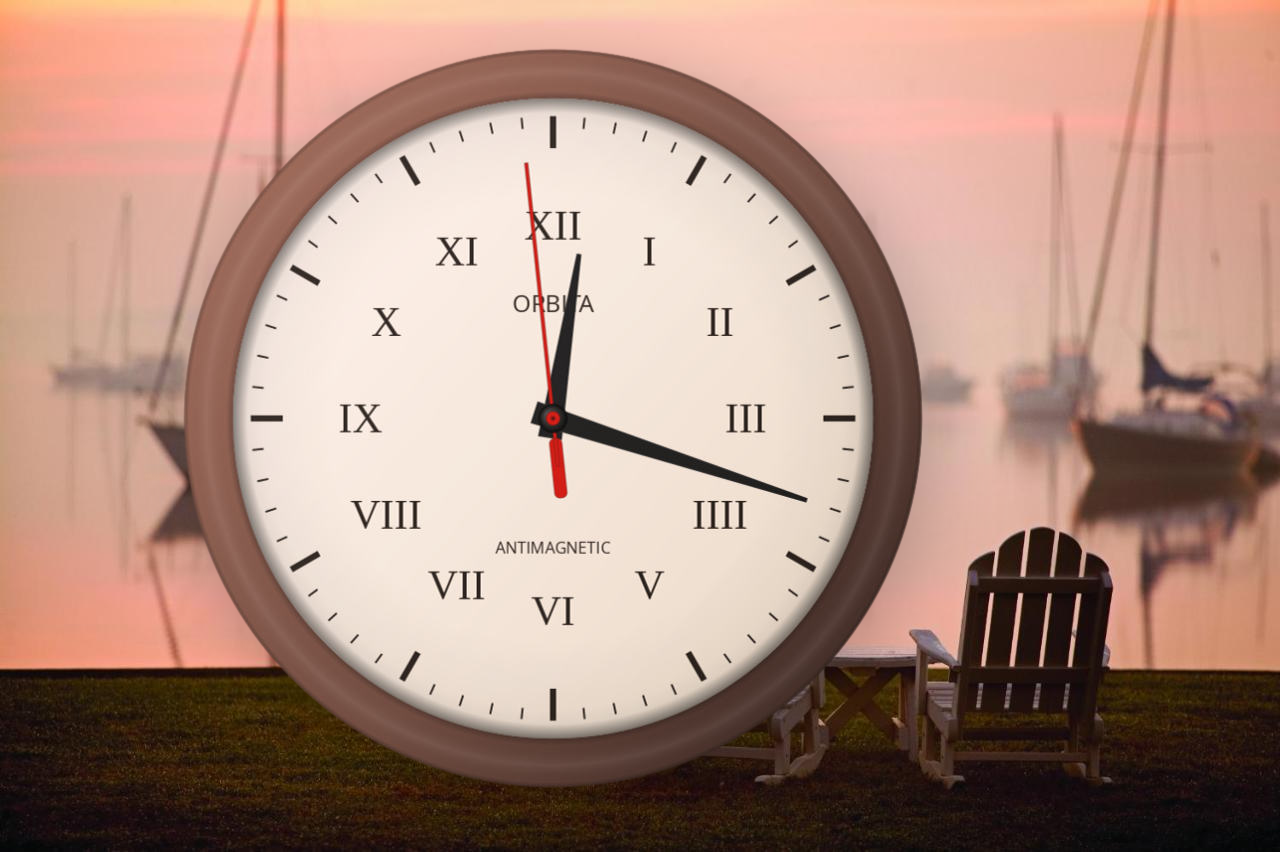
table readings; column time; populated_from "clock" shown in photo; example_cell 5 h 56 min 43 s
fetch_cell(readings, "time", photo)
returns 12 h 17 min 59 s
